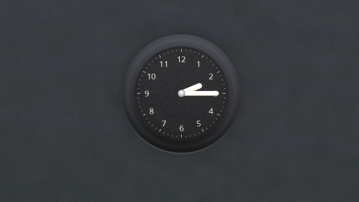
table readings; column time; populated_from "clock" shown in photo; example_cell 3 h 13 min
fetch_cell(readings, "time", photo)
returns 2 h 15 min
